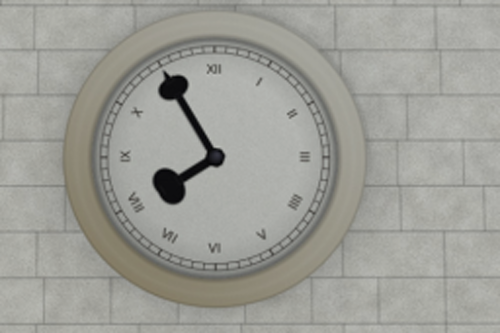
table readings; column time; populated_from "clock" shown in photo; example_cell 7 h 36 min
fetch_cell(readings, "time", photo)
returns 7 h 55 min
